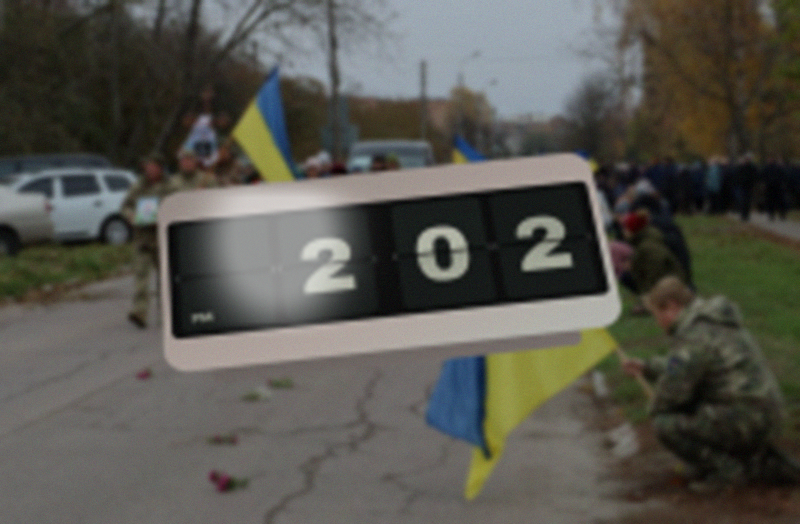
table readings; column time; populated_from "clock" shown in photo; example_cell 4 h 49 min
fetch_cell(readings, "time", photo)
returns 2 h 02 min
